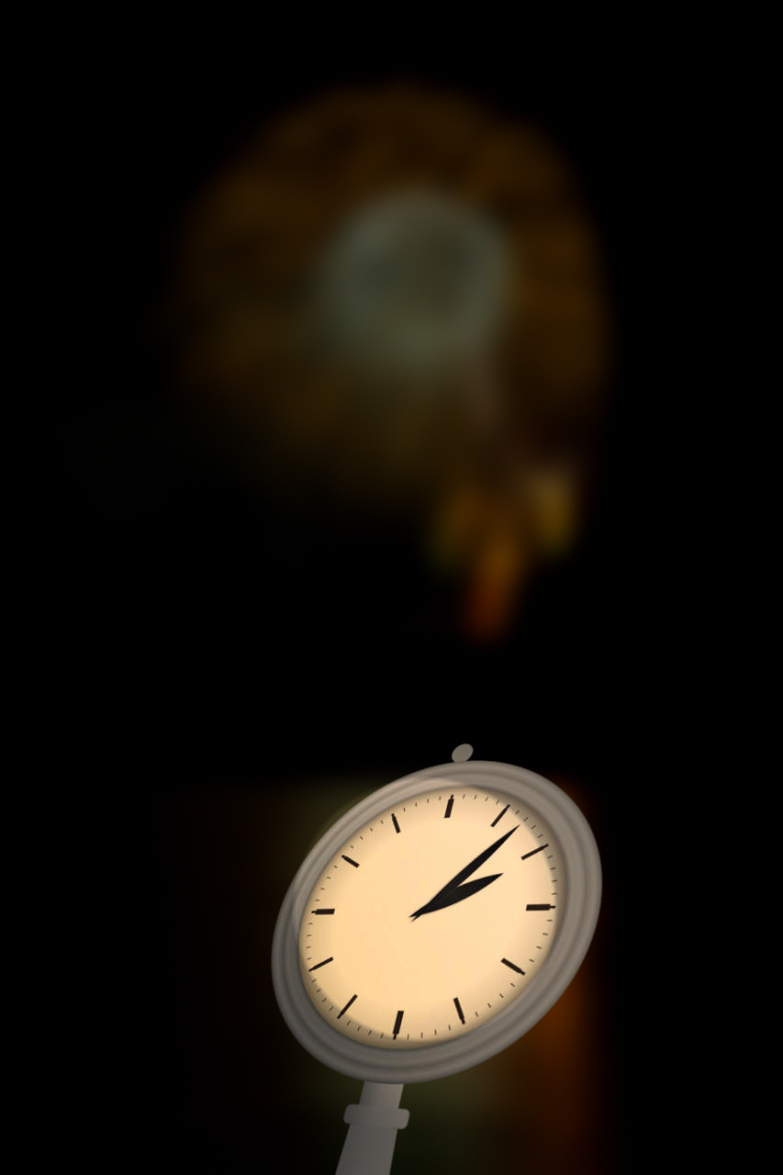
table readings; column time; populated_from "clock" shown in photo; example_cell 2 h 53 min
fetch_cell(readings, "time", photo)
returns 2 h 07 min
